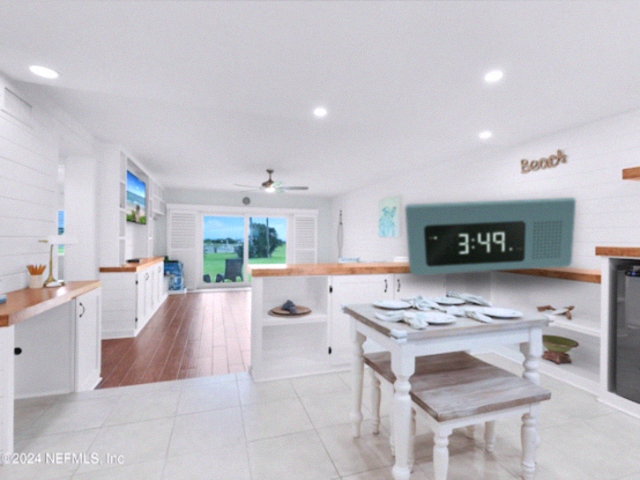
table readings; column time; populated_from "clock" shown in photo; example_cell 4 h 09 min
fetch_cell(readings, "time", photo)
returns 3 h 49 min
